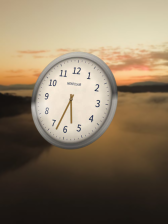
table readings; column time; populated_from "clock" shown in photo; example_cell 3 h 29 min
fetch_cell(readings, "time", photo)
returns 5 h 33 min
